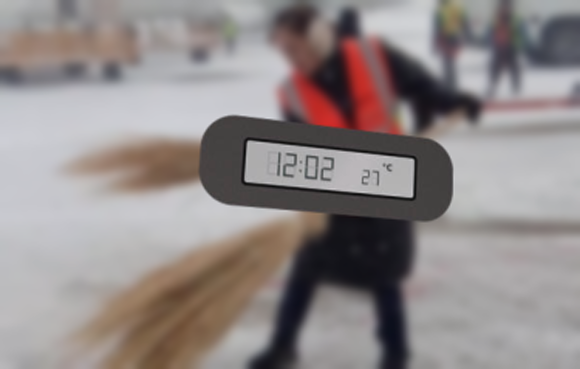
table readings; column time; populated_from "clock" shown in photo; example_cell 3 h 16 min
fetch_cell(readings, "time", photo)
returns 12 h 02 min
